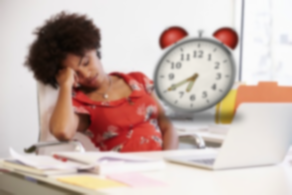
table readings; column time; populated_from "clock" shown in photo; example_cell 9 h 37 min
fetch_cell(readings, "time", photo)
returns 6 h 40 min
